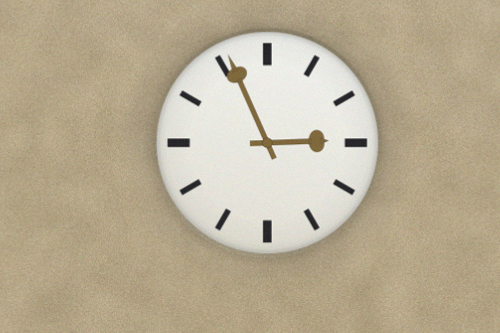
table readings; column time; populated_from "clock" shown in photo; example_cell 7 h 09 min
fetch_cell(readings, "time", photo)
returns 2 h 56 min
